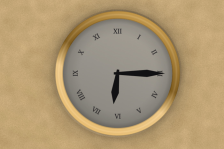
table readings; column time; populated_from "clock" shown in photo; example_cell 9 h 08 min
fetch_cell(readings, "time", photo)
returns 6 h 15 min
